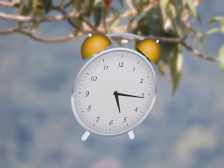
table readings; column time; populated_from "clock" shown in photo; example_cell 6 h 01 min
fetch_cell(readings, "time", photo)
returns 5 h 16 min
